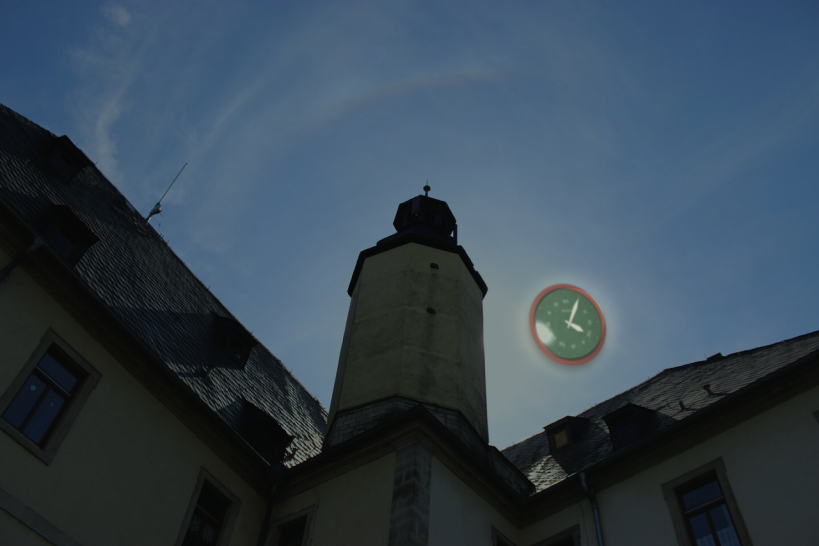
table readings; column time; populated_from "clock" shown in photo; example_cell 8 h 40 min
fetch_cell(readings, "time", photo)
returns 4 h 05 min
